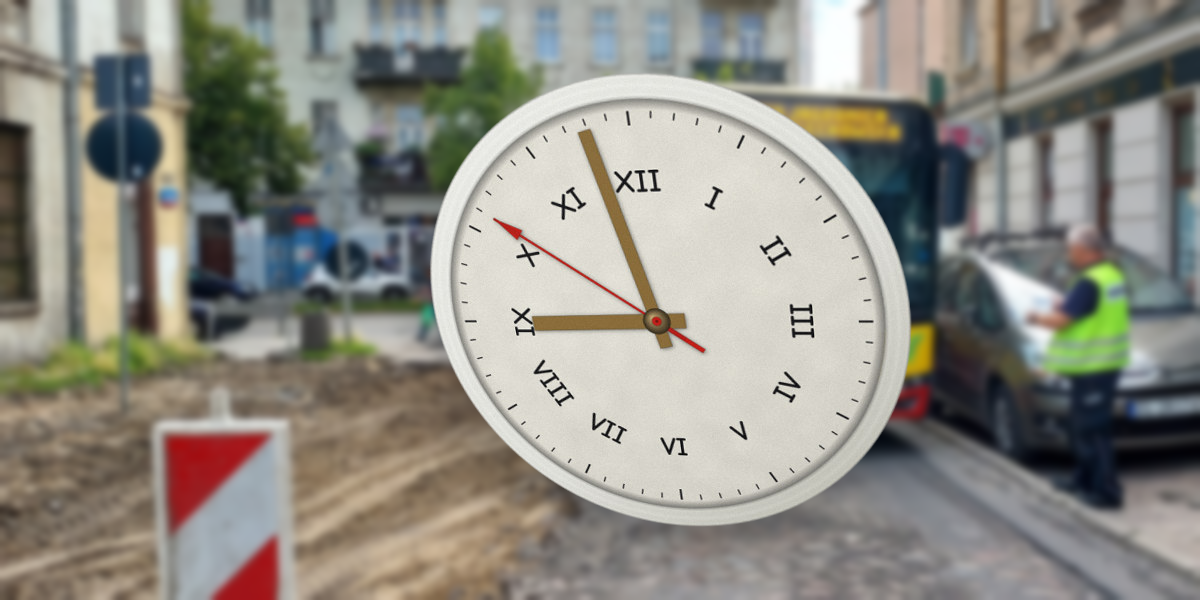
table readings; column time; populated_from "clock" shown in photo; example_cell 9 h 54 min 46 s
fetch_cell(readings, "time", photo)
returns 8 h 57 min 51 s
